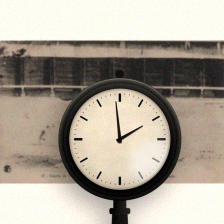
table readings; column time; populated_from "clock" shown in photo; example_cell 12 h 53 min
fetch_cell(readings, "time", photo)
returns 1 h 59 min
